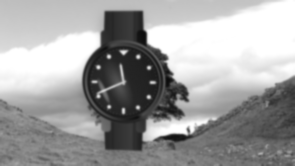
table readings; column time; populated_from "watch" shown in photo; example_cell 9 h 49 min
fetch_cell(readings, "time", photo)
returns 11 h 41 min
